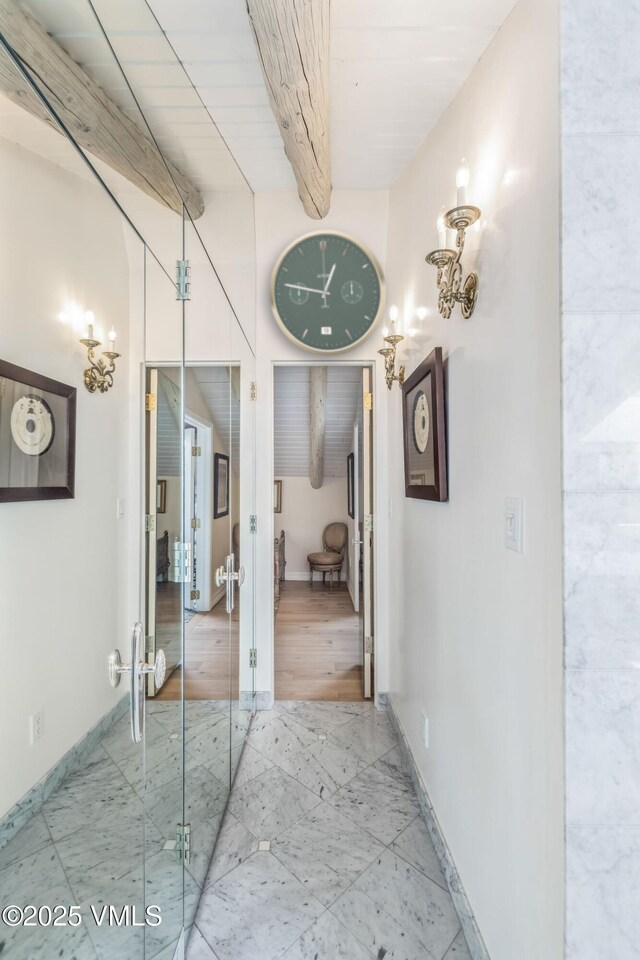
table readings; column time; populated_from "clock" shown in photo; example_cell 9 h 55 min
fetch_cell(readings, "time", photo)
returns 12 h 47 min
